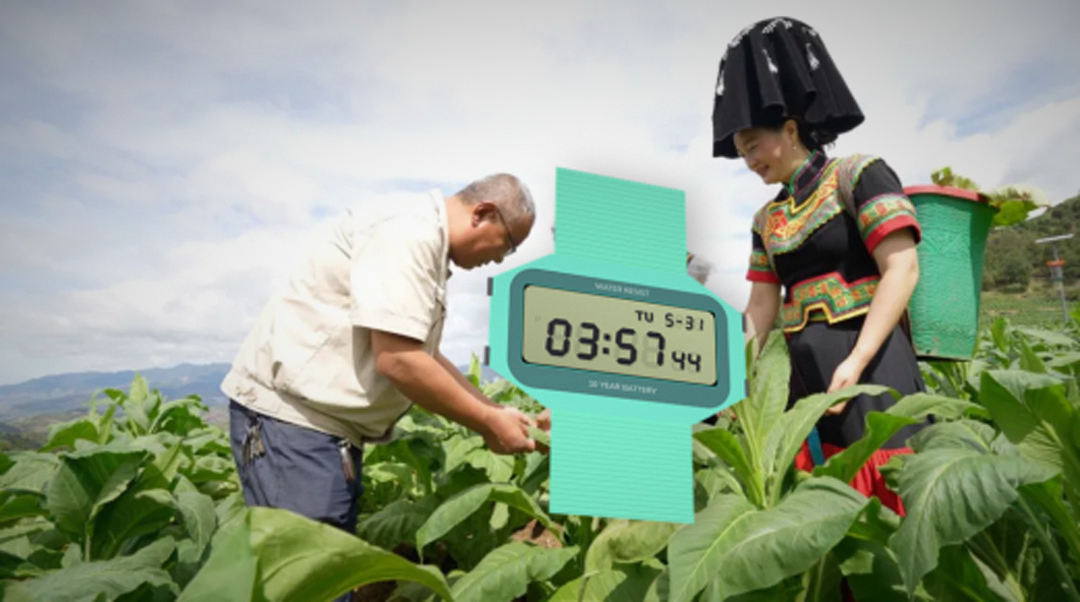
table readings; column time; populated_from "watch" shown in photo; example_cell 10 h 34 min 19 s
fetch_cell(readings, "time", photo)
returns 3 h 57 min 44 s
